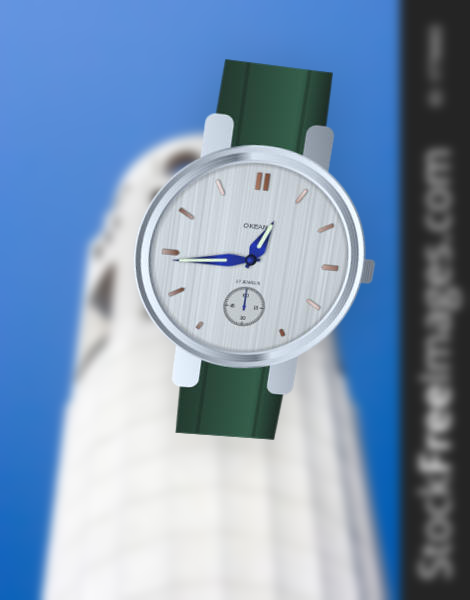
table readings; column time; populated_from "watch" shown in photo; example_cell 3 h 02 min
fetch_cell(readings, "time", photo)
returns 12 h 44 min
